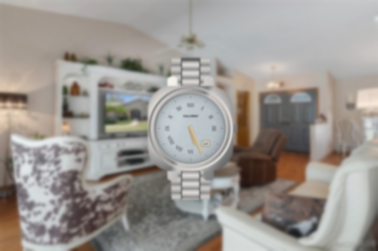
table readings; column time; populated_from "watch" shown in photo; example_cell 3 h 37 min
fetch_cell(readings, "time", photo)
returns 5 h 26 min
